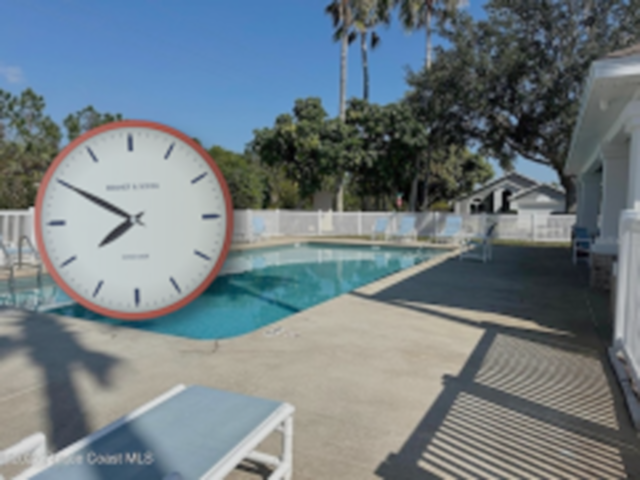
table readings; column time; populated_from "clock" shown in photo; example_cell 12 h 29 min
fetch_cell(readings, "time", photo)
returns 7 h 50 min
